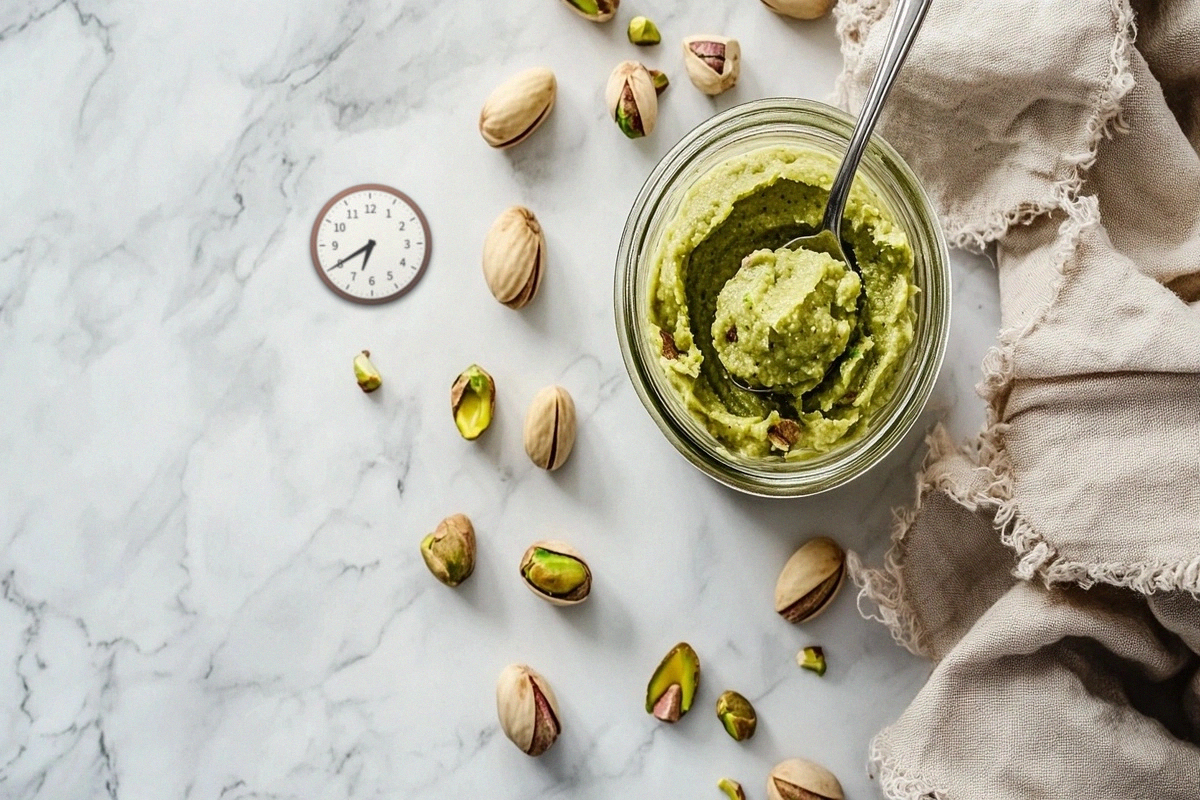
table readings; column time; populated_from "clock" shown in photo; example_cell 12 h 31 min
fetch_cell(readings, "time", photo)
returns 6 h 40 min
